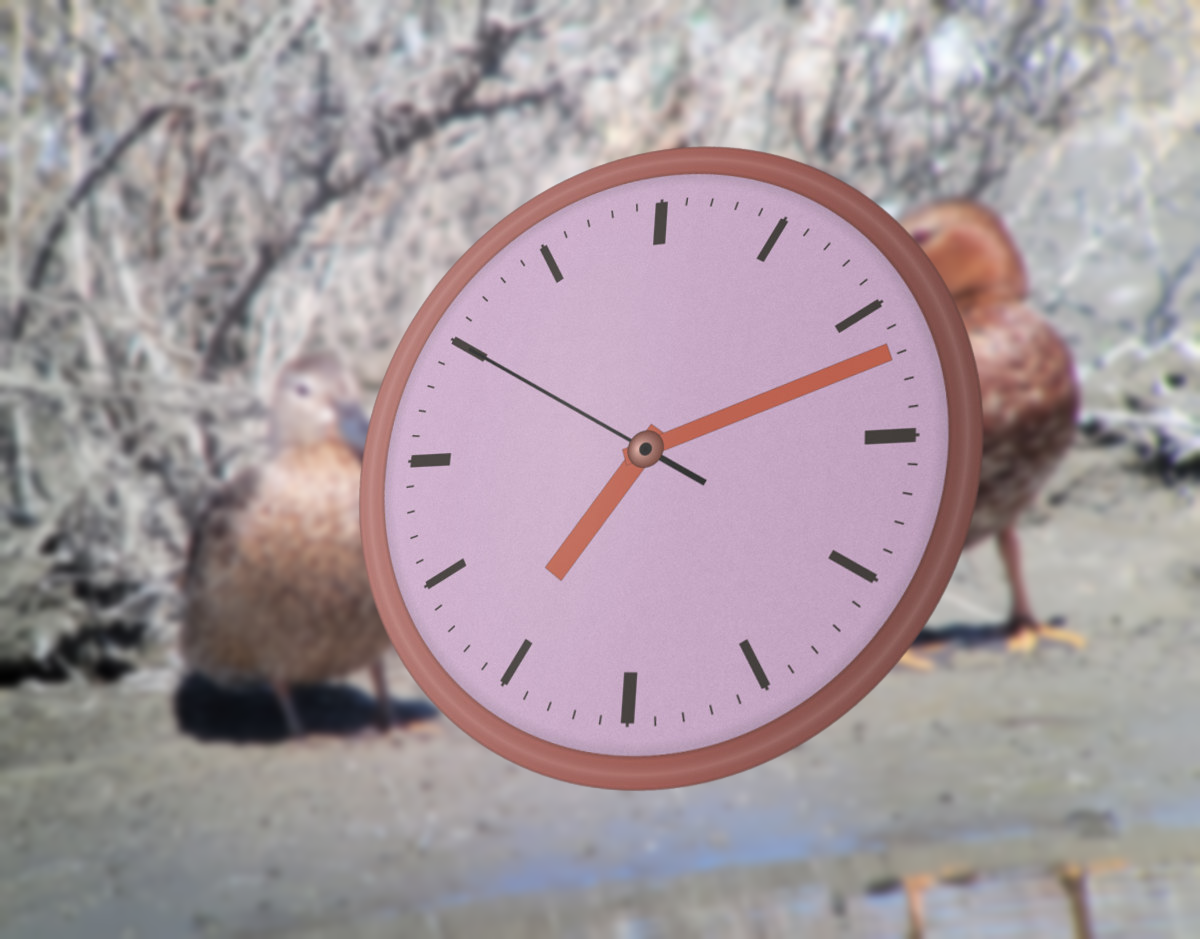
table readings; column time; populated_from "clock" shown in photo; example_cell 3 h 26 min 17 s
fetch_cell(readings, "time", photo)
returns 7 h 11 min 50 s
